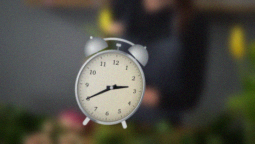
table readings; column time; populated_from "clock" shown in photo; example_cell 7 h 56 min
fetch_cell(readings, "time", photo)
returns 2 h 40 min
